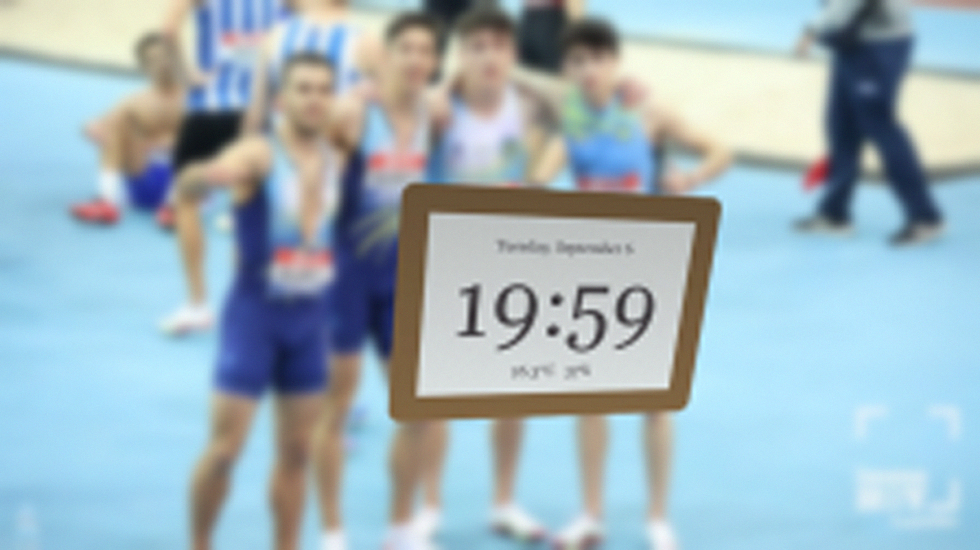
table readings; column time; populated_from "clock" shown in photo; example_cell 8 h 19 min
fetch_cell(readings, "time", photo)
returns 19 h 59 min
